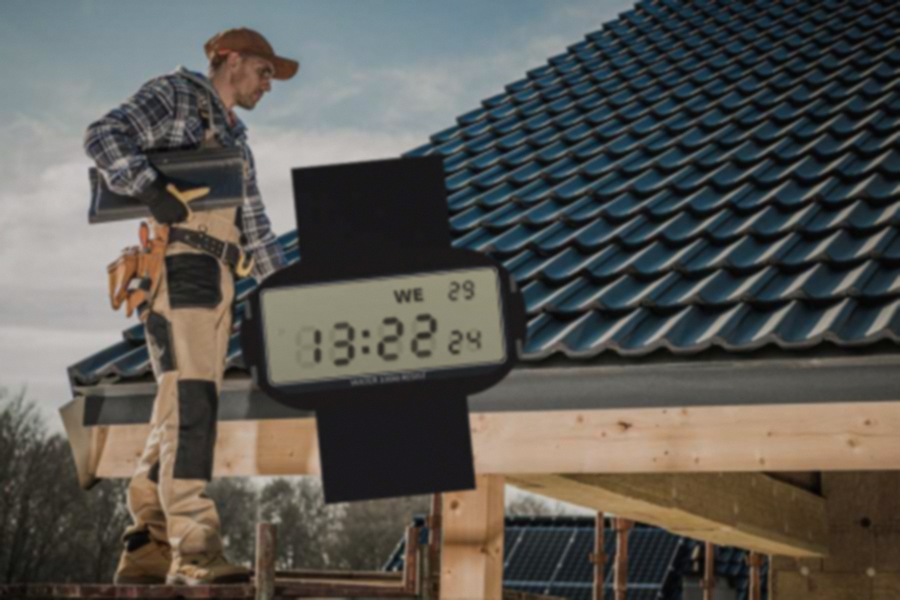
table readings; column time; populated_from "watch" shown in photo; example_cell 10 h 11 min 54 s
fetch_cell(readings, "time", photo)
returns 13 h 22 min 24 s
